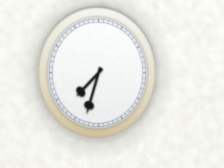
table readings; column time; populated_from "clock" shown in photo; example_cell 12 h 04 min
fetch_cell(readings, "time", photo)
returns 7 h 33 min
